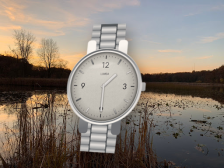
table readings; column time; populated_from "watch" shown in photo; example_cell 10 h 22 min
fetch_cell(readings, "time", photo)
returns 1 h 30 min
